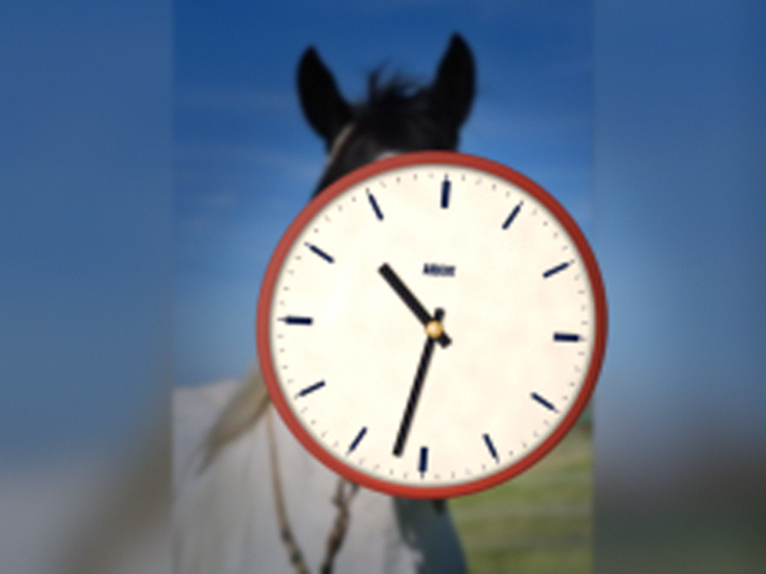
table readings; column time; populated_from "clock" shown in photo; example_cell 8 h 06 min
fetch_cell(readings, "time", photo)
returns 10 h 32 min
